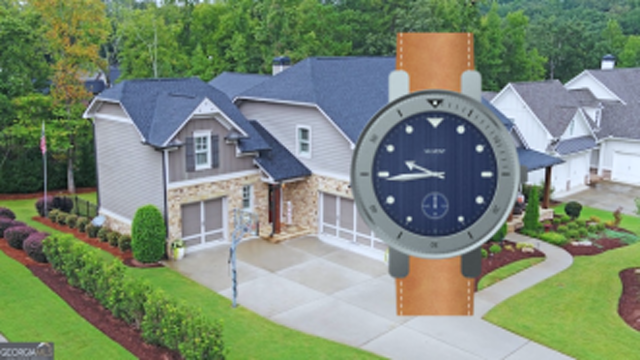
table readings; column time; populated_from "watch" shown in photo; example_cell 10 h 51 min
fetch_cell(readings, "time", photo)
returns 9 h 44 min
